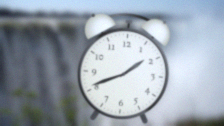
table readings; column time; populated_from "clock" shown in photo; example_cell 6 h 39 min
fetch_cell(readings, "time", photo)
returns 1 h 41 min
